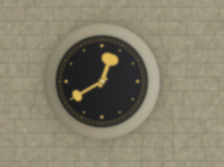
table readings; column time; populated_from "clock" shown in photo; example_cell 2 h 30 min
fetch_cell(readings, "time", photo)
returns 12 h 40 min
